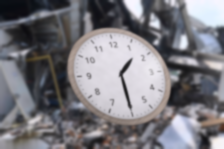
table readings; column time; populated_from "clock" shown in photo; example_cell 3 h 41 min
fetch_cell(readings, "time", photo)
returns 1 h 30 min
